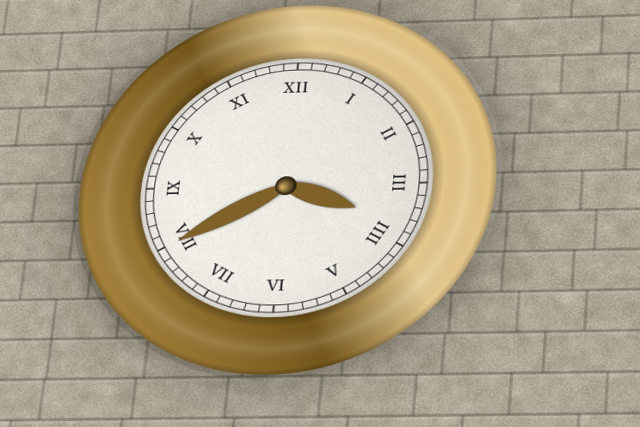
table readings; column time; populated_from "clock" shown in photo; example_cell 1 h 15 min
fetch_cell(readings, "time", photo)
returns 3 h 40 min
